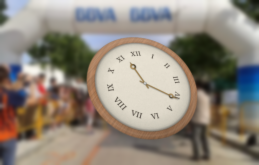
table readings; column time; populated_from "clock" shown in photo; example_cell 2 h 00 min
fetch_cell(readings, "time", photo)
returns 11 h 21 min
